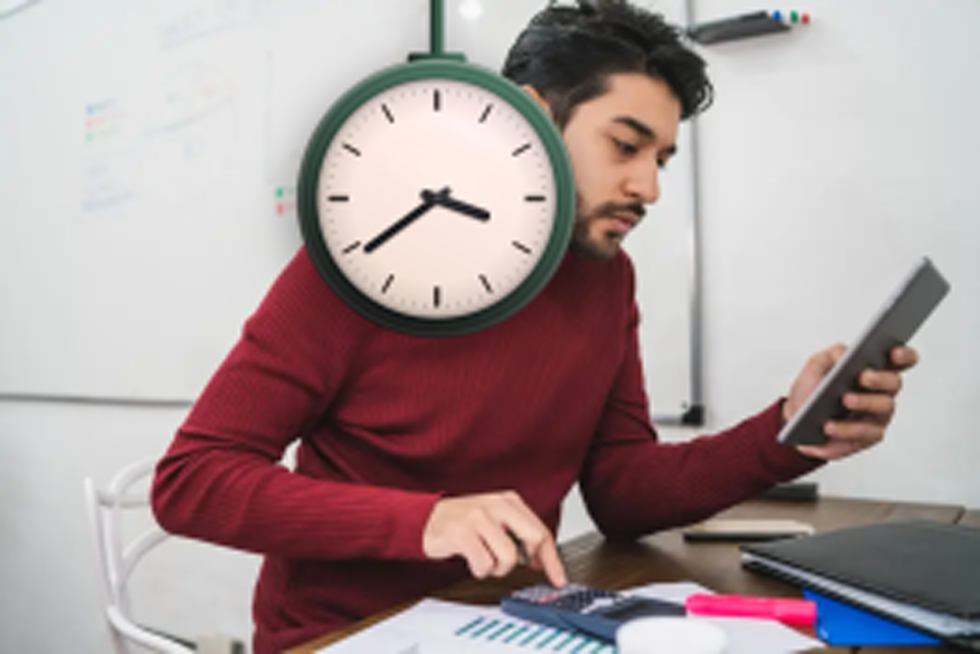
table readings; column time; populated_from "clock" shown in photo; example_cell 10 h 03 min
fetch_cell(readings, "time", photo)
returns 3 h 39 min
